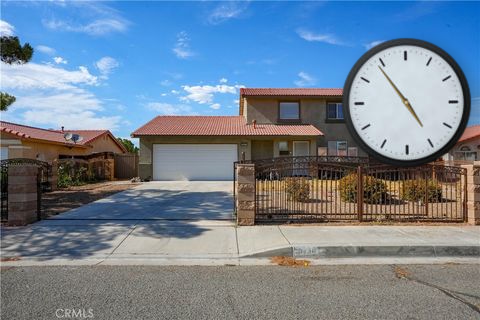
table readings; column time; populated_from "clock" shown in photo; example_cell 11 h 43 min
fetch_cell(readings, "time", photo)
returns 4 h 54 min
